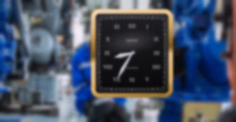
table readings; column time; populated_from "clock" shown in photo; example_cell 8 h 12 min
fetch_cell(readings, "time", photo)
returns 8 h 35 min
